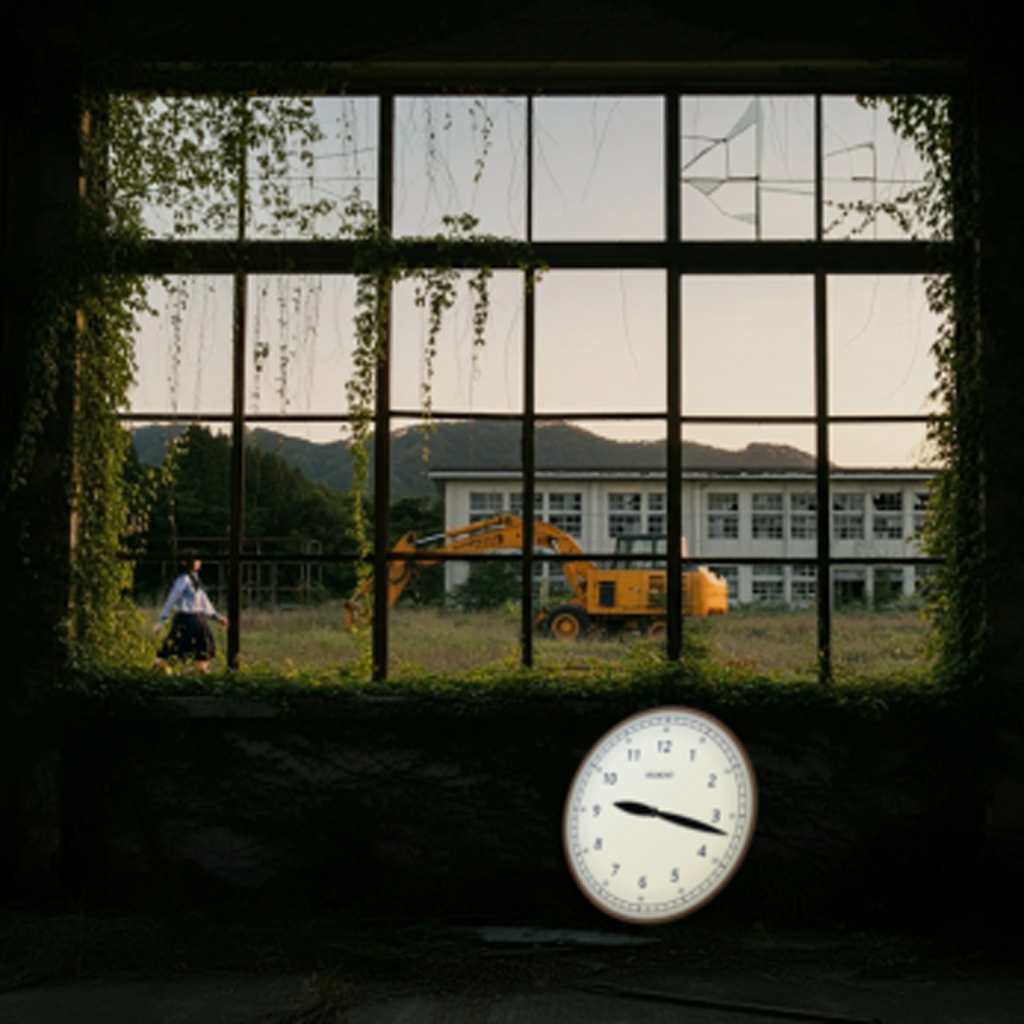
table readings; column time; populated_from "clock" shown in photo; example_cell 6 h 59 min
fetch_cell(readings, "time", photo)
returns 9 h 17 min
